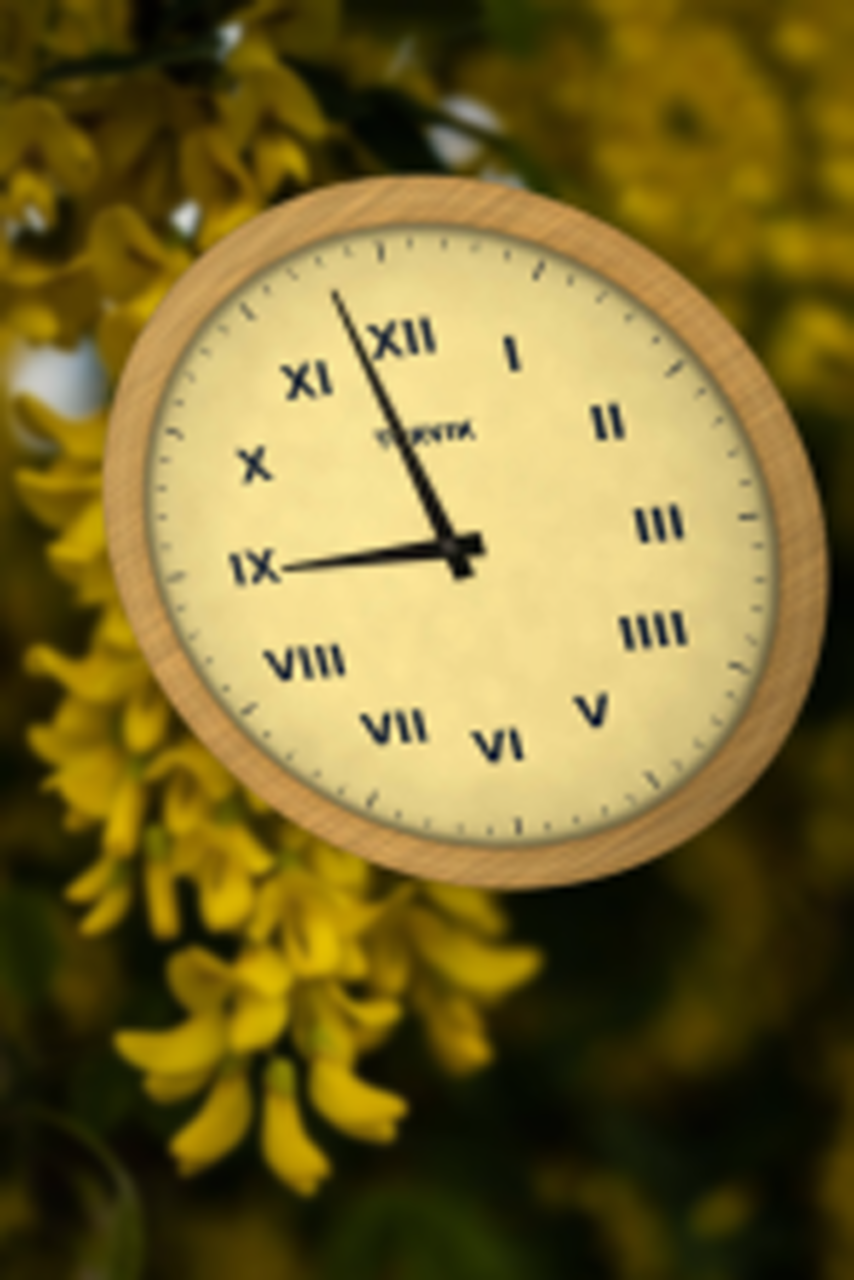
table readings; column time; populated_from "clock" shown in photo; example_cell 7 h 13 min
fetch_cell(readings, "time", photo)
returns 8 h 58 min
